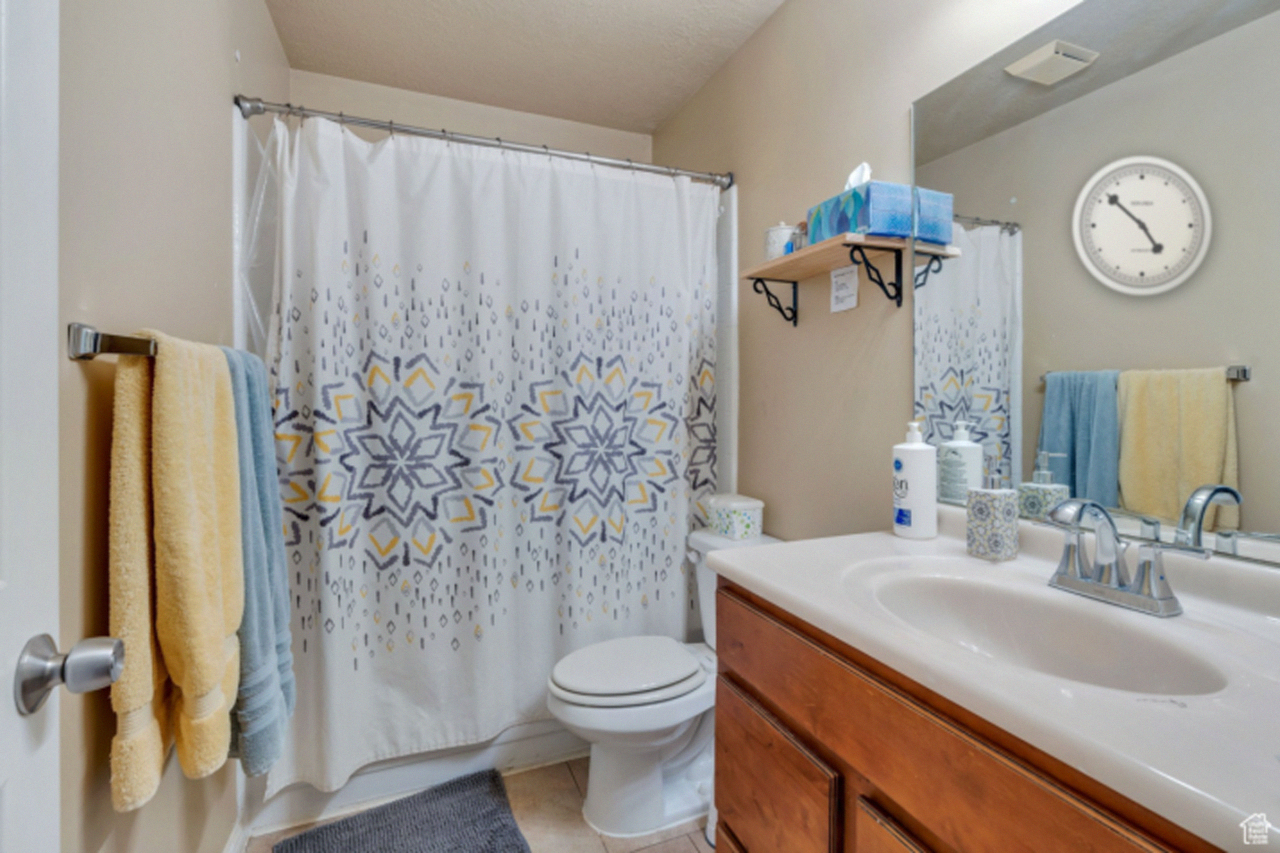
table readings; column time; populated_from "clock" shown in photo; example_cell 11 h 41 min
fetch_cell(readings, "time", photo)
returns 4 h 52 min
